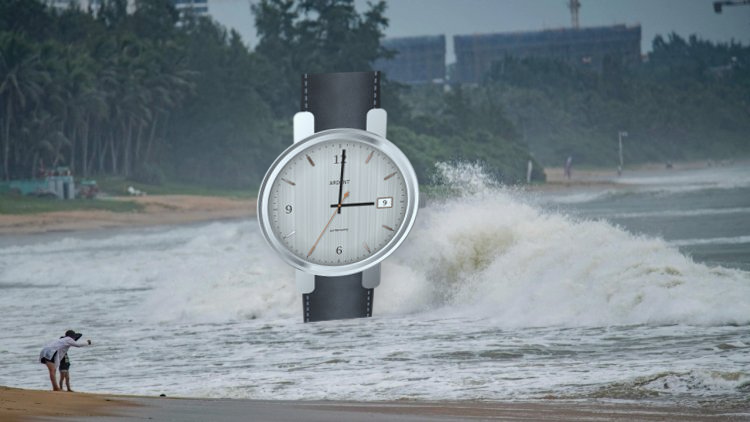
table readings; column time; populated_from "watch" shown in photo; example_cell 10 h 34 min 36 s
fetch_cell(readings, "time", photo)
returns 3 h 00 min 35 s
